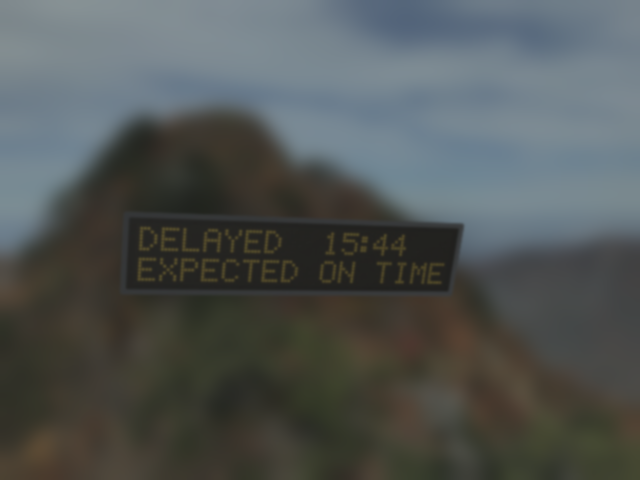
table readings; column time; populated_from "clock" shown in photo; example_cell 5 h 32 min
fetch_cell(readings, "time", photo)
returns 15 h 44 min
